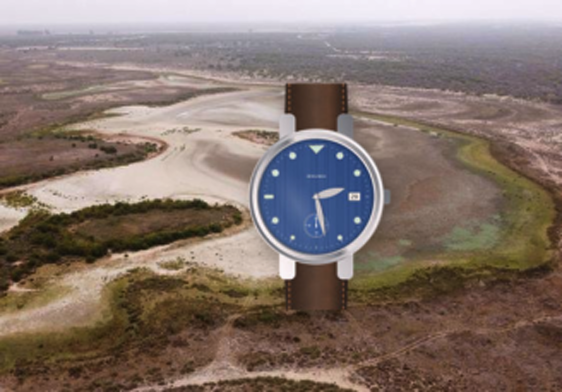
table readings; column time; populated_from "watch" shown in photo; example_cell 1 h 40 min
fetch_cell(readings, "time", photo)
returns 2 h 28 min
